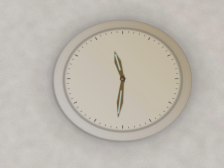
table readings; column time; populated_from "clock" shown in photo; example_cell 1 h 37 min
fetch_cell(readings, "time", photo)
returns 11 h 31 min
